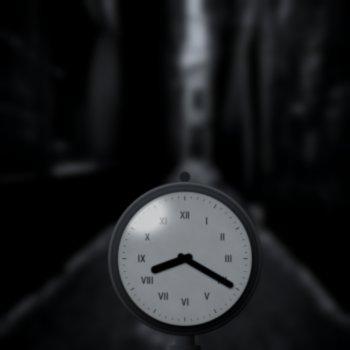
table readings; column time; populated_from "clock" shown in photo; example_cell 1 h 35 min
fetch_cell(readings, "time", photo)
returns 8 h 20 min
